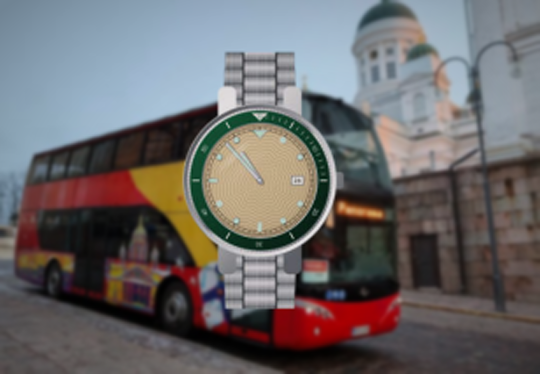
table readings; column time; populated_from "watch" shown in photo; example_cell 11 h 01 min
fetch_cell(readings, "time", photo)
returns 10 h 53 min
